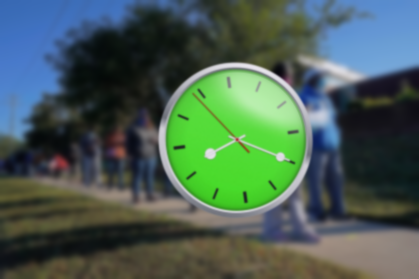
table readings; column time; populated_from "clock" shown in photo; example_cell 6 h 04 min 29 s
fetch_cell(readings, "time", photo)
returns 8 h 19 min 54 s
